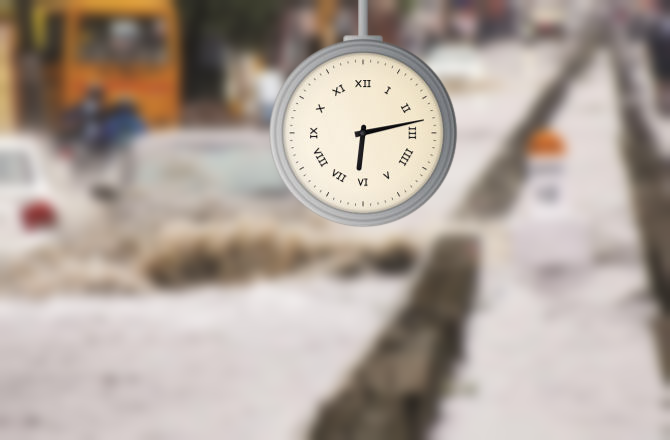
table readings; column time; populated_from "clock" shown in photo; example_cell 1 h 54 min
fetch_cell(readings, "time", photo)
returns 6 h 13 min
